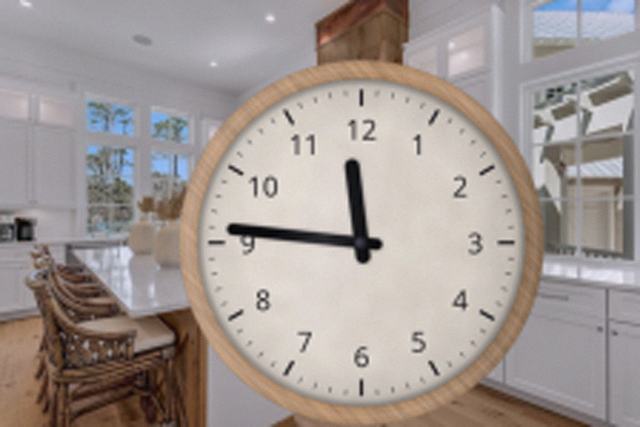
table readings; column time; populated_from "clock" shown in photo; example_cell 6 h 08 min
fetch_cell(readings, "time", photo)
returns 11 h 46 min
